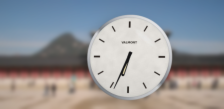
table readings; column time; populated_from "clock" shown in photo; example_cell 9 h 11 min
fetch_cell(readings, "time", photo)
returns 6 h 34 min
